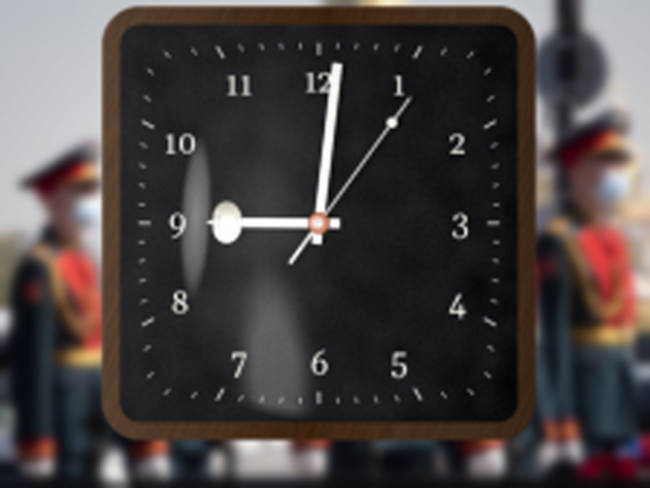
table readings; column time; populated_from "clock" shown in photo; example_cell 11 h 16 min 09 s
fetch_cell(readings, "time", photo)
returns 9 h 01 min 06 s
